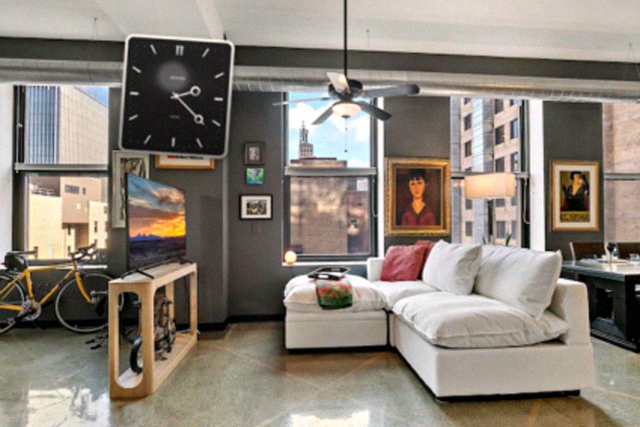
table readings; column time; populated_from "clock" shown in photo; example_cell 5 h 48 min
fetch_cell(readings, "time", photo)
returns 2 h 22 min
